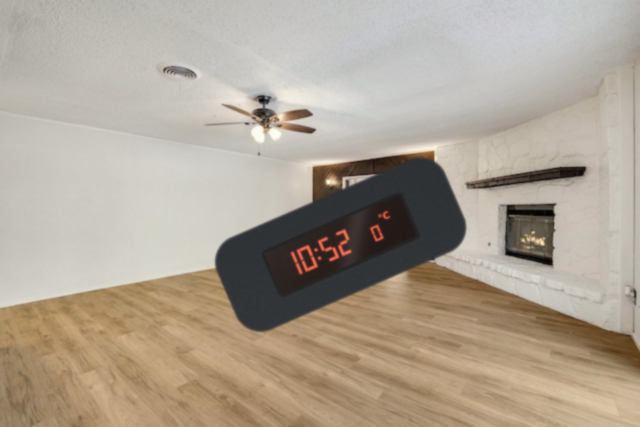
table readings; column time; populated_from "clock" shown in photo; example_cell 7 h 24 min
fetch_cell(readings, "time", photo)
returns 10 h 52 min
